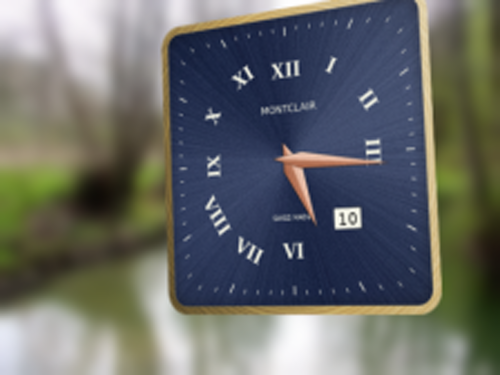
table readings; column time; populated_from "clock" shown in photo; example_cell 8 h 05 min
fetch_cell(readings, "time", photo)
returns 5 h 16 min
